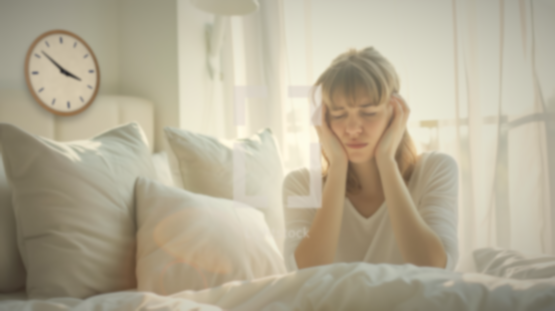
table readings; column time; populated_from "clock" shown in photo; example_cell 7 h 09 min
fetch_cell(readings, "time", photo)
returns 3 h 52 min
